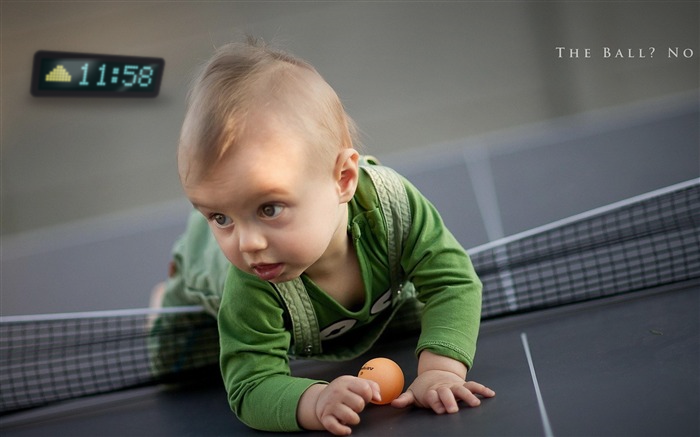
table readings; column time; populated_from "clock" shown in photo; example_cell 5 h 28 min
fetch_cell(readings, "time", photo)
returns 11 h 58 min
